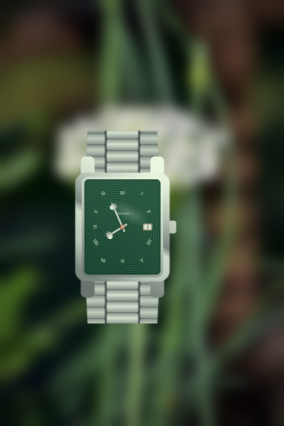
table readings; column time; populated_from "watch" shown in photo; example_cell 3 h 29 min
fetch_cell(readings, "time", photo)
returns 7 h 56 min
